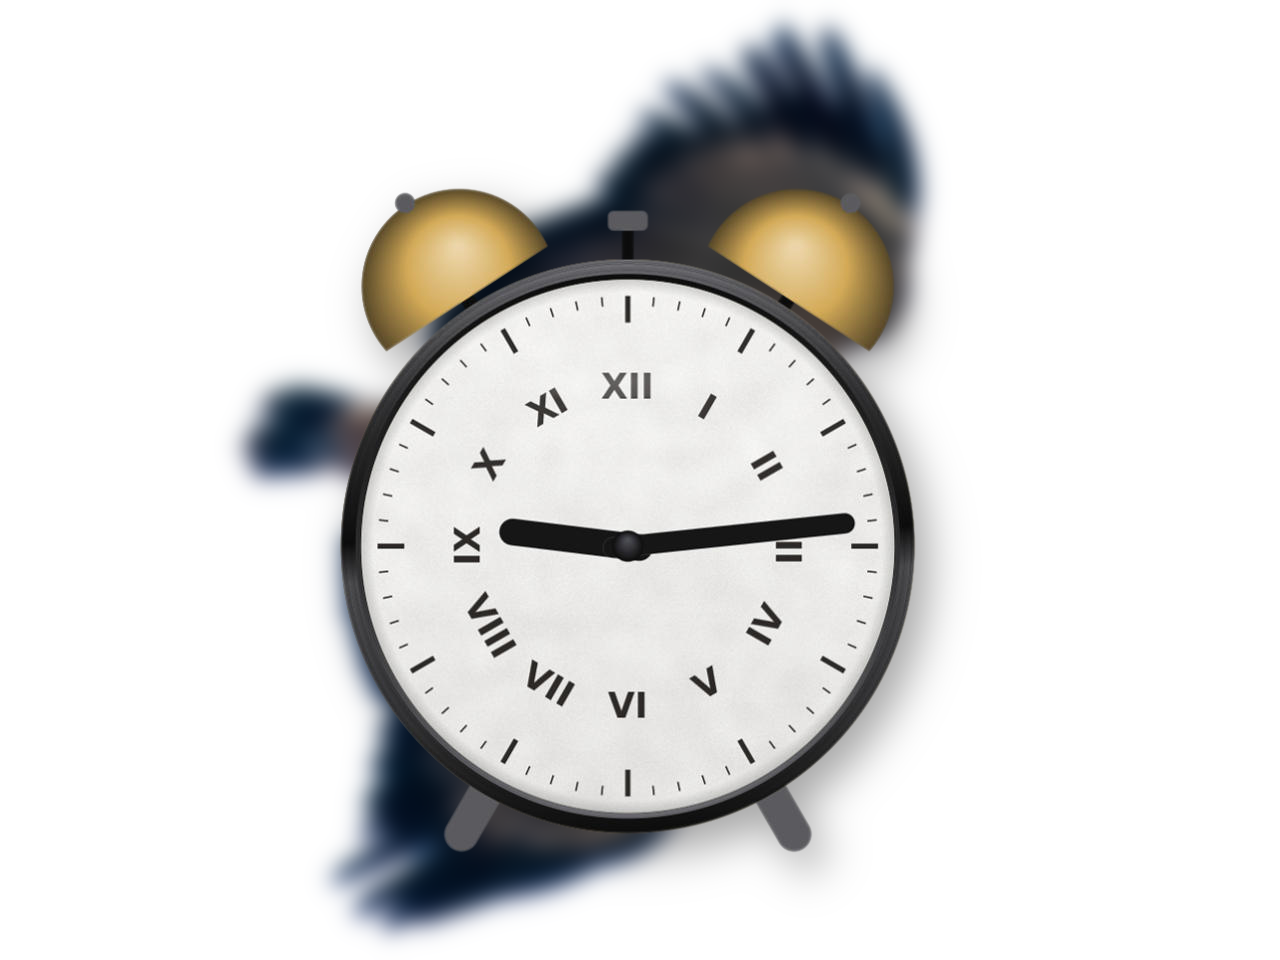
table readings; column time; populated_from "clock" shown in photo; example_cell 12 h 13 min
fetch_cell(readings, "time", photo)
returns 9 h 14 min
